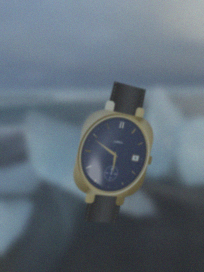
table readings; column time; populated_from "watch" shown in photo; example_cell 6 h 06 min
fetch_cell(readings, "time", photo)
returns 5 h 49 min
